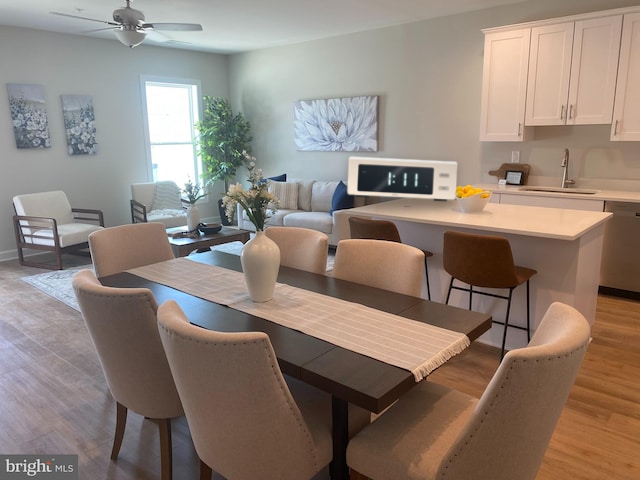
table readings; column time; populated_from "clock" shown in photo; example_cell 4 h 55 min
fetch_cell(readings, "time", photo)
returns 1 h 11 min
